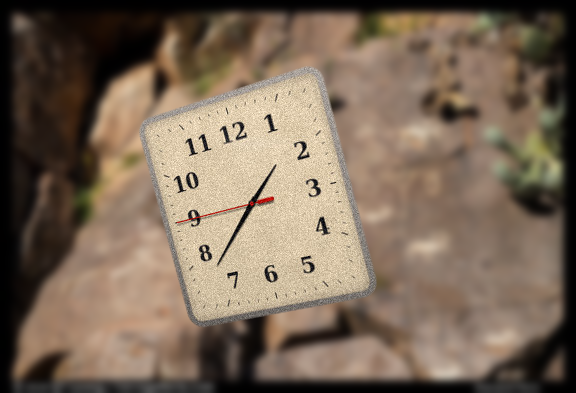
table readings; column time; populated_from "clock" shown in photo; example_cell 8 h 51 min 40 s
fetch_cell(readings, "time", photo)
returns 1 h 37 min 45 s
